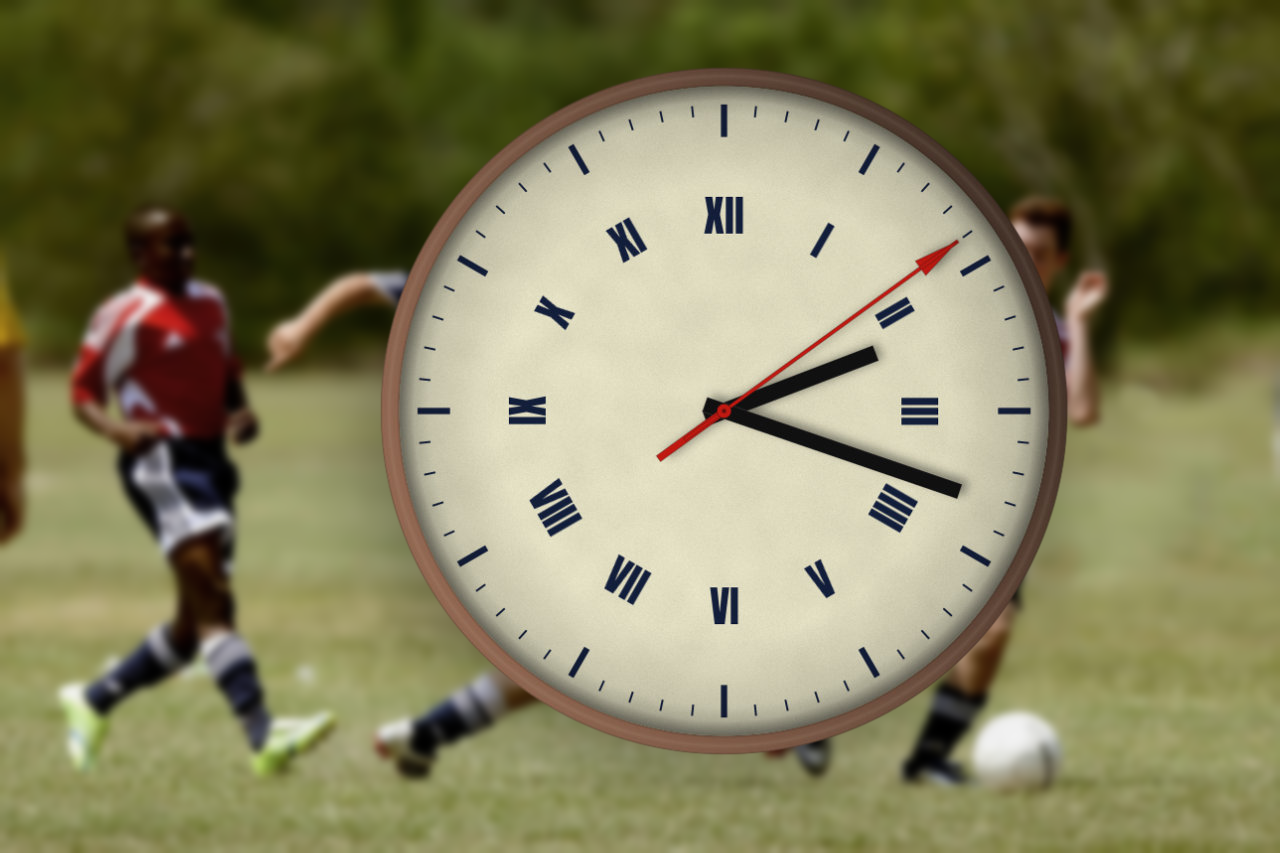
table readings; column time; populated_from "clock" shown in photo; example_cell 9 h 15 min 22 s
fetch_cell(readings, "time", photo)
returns 2 h 18 min 09 s
